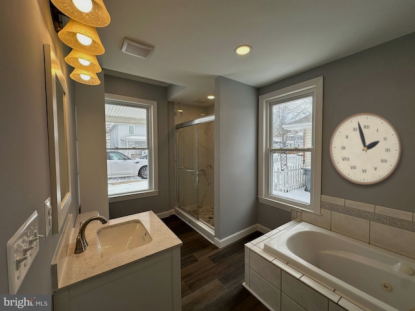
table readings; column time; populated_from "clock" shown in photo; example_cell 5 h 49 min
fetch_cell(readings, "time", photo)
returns 1 h 57 min
